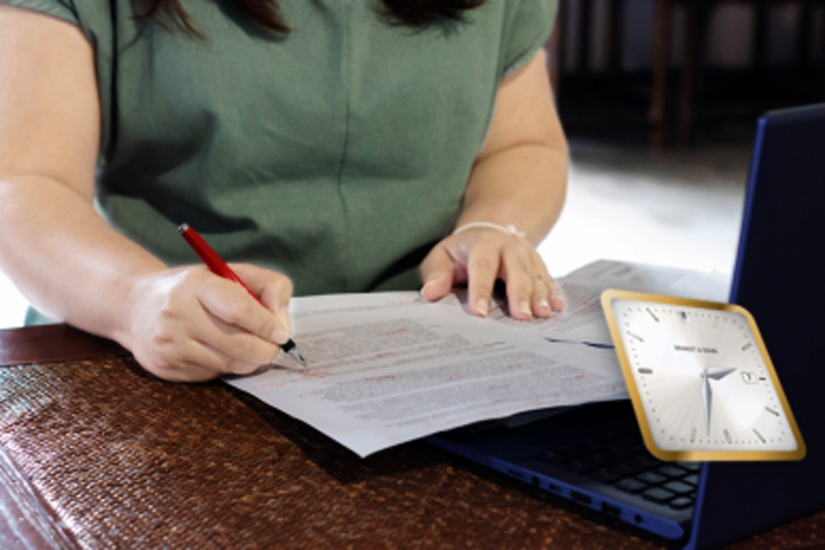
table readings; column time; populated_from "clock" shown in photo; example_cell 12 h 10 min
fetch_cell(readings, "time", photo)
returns 2 h 33 min
